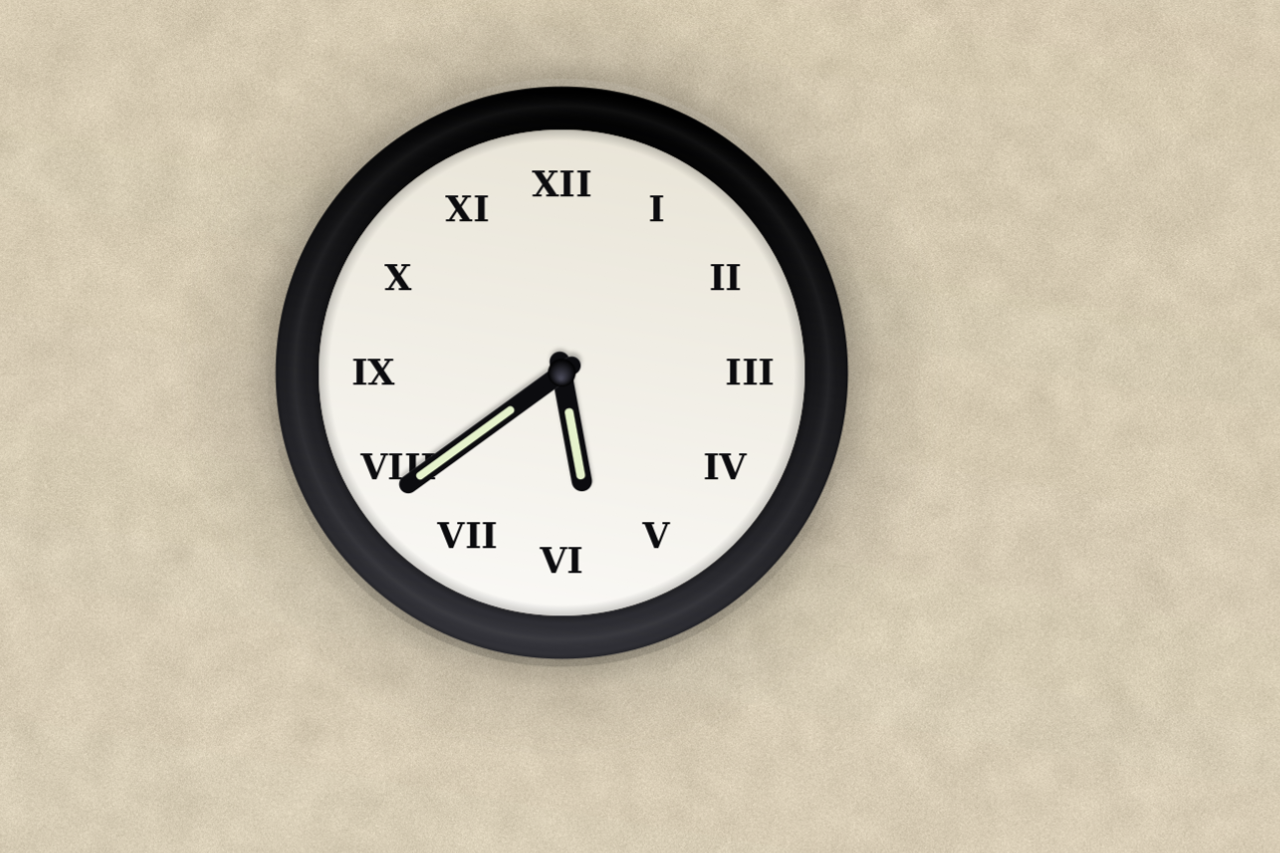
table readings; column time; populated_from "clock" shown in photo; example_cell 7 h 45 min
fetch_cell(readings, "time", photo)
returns 5 h 39 min
